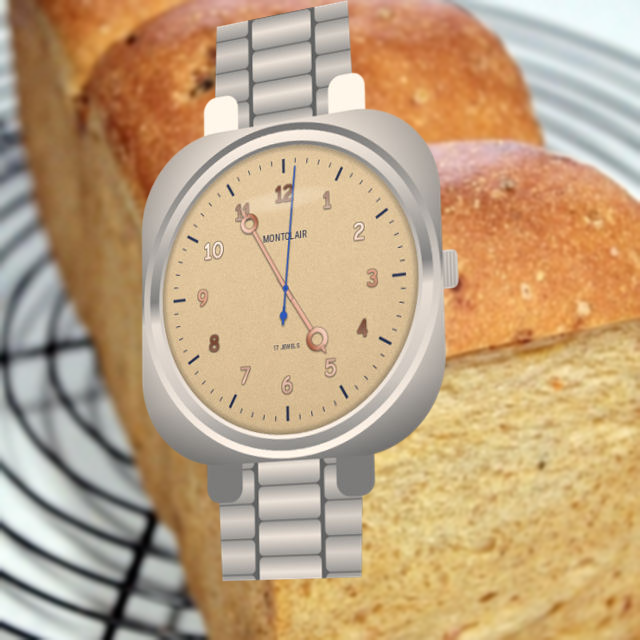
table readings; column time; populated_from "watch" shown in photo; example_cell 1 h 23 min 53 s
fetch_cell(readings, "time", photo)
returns 4 h 55 min 01 s
